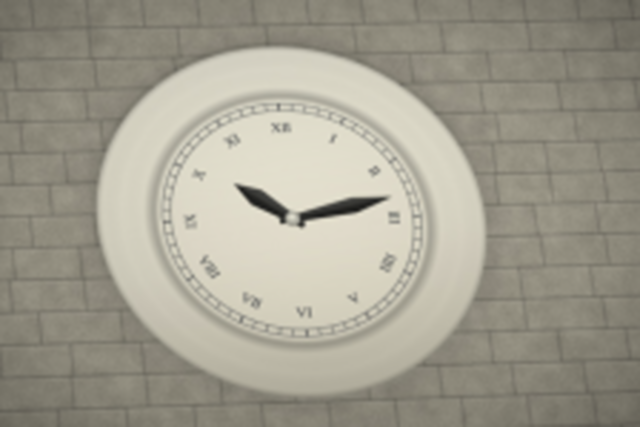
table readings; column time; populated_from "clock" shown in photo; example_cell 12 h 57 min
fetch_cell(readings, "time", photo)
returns 10 h 13 min
